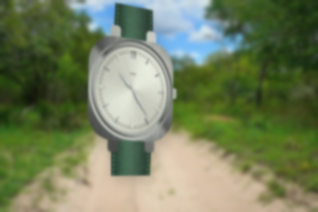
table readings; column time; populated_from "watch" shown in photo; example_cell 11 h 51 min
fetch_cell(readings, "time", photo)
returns 10 h 24 min
